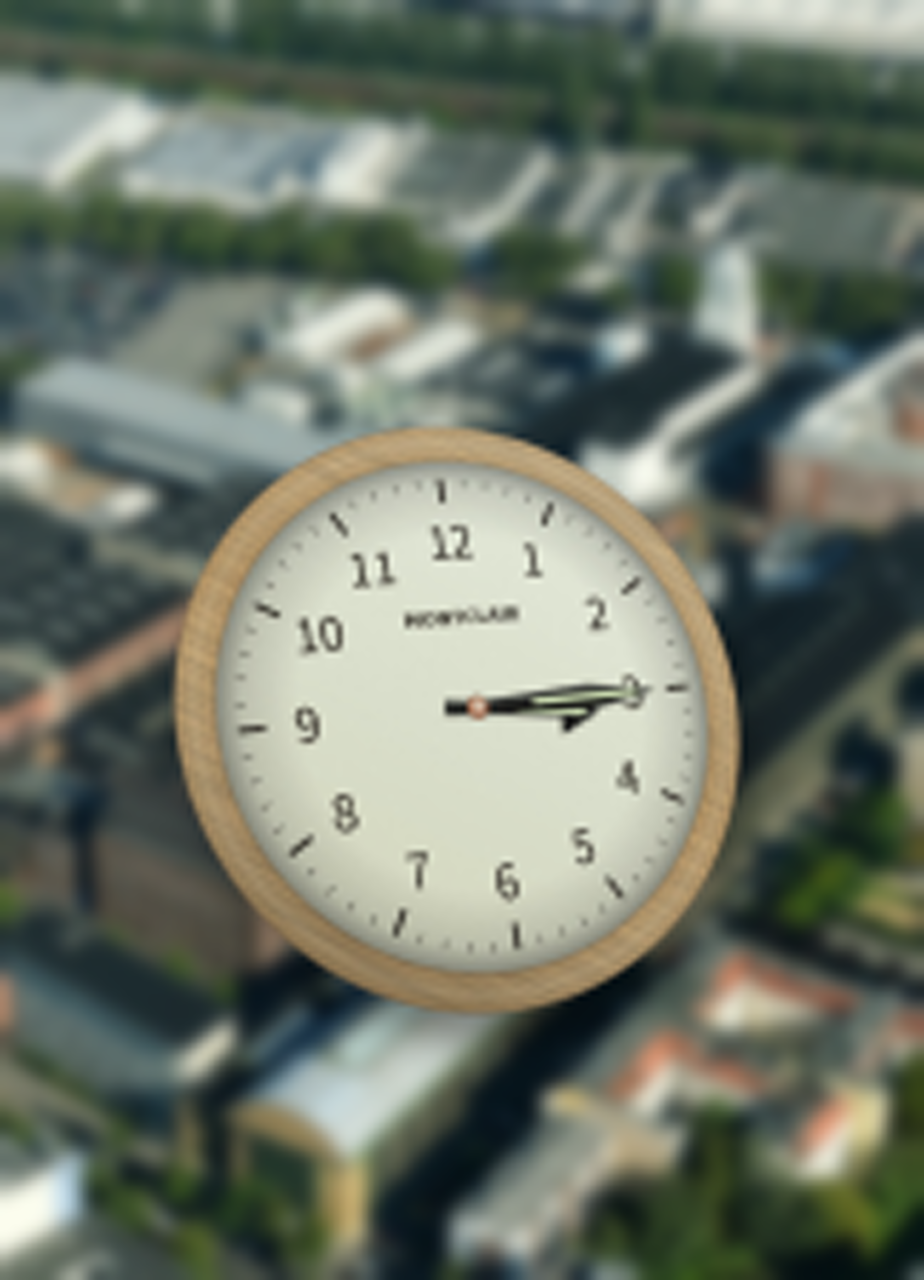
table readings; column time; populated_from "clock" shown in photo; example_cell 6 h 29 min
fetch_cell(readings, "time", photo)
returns 3 h 15 min
